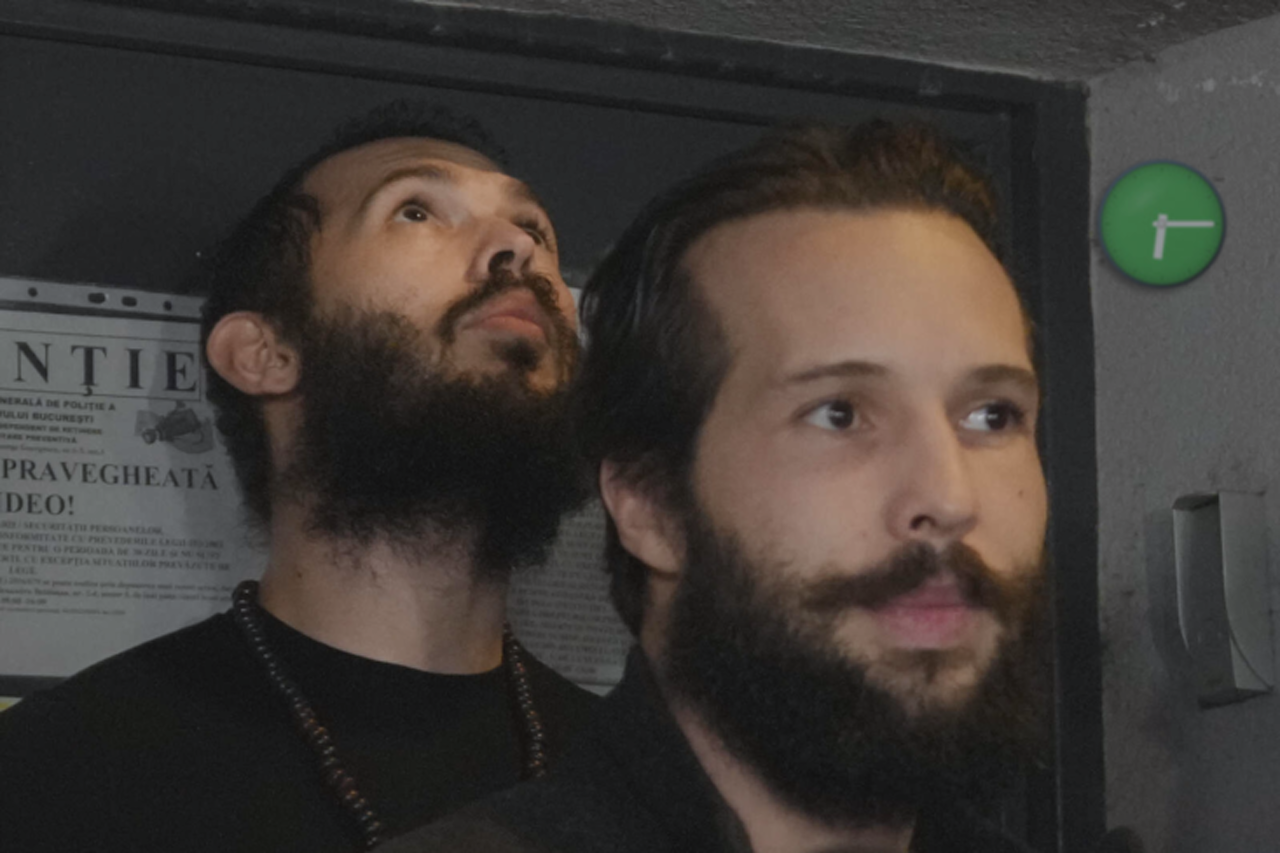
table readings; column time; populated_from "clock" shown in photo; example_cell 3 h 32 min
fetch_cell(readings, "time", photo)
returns 6 h 15 min
